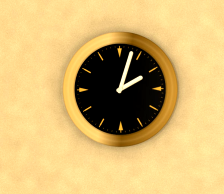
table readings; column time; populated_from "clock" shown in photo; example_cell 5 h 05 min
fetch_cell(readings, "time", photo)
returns 2 h 03 min
